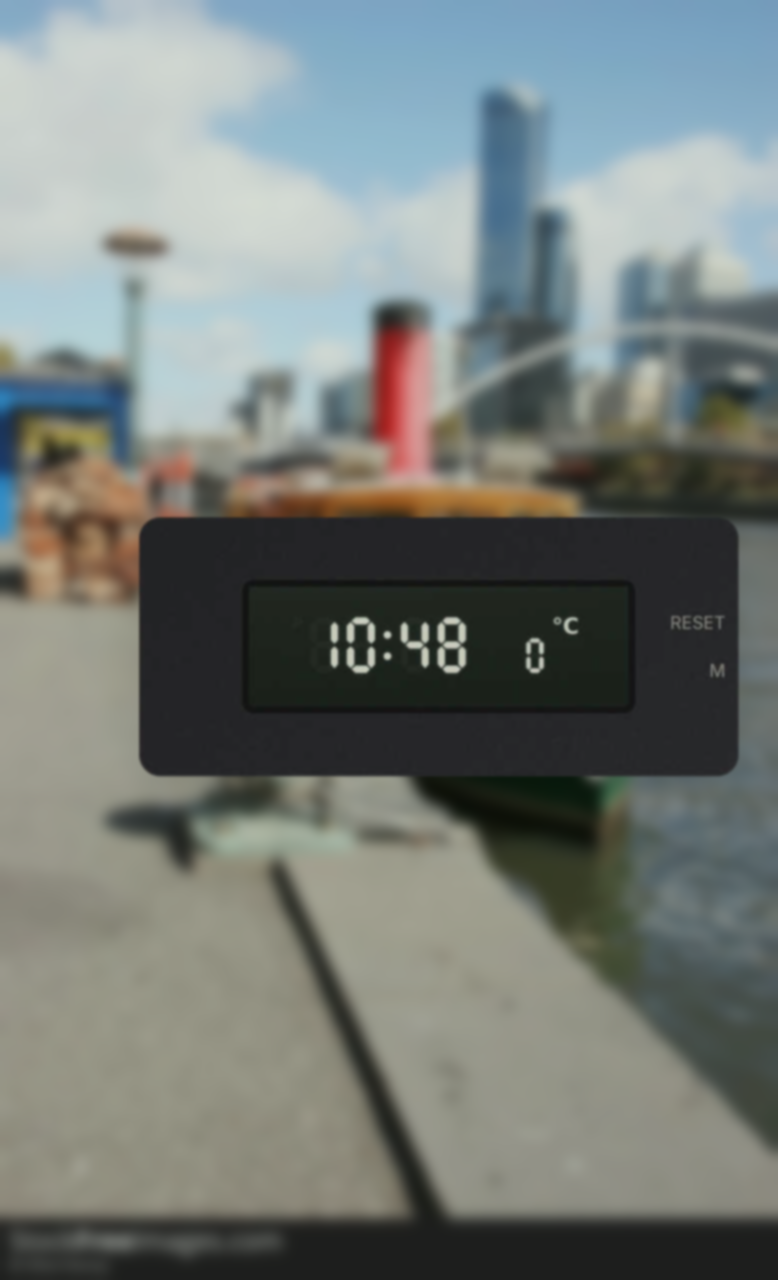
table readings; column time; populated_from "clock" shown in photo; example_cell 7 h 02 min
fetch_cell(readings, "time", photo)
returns 10 h 48 min
